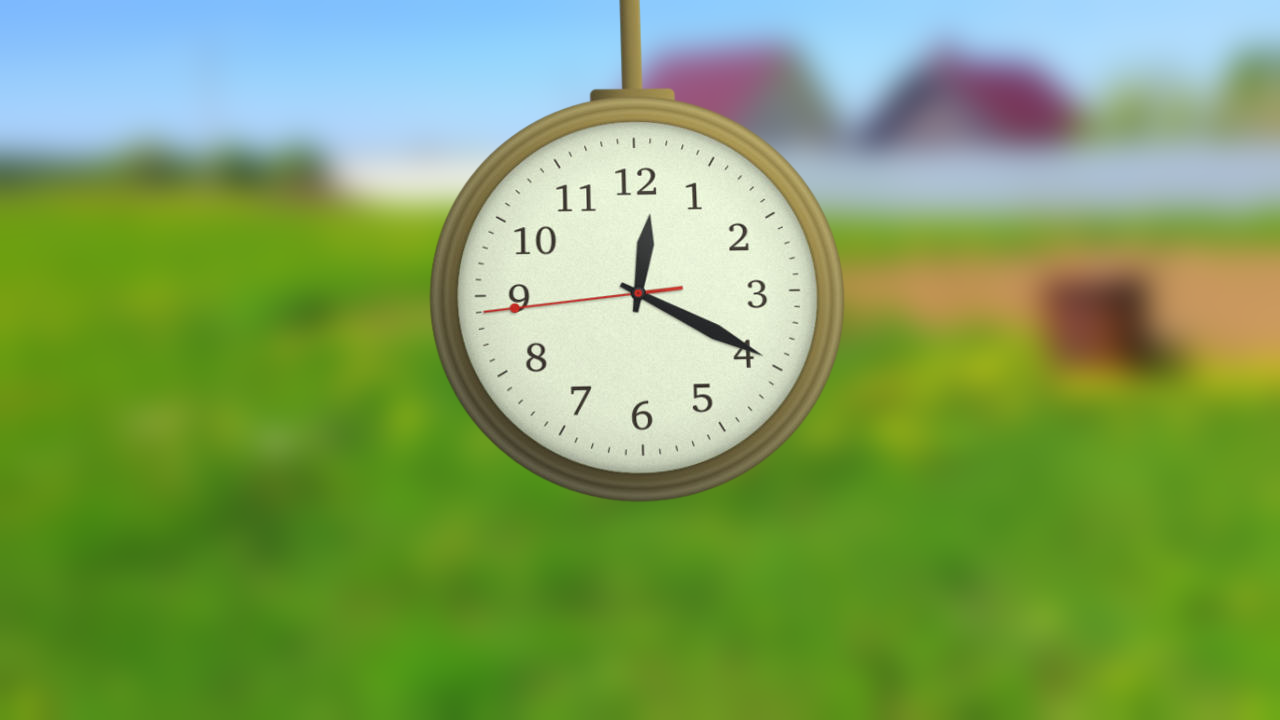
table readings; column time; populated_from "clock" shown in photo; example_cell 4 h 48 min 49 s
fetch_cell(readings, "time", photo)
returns 12 h 19 min 44 s
